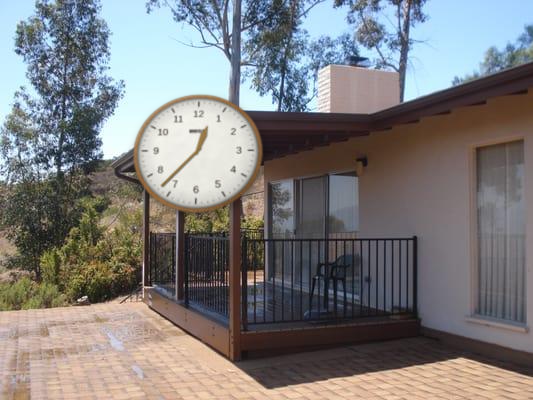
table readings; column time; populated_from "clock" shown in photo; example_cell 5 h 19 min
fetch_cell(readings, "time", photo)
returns 12 h 37 min
